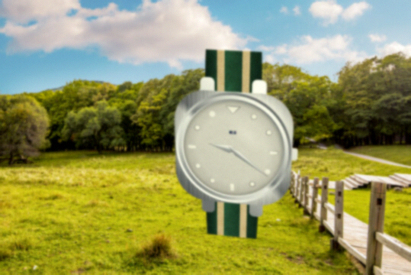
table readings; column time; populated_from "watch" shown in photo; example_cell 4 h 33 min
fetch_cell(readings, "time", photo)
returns 9 h 21 min
